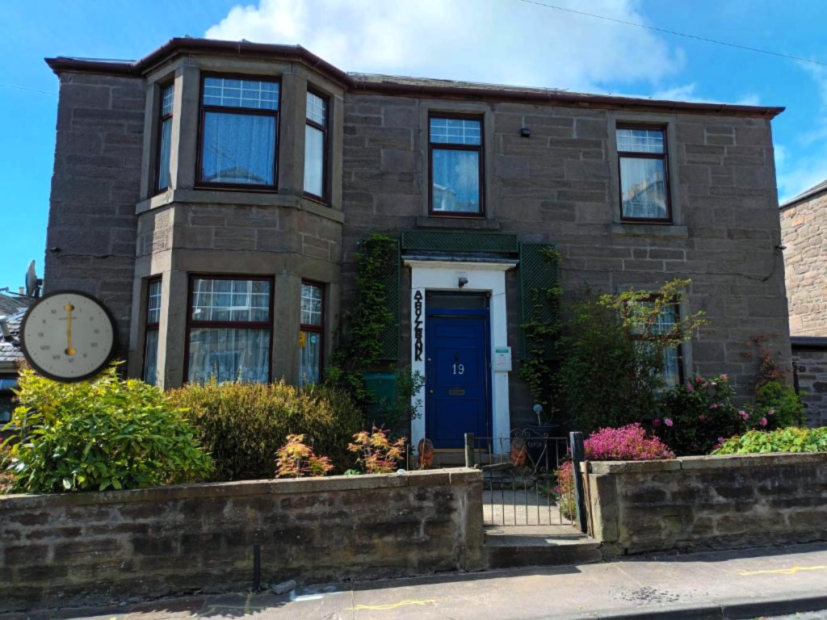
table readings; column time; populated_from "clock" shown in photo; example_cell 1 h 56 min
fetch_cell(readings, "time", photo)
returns 6 h 01 min
